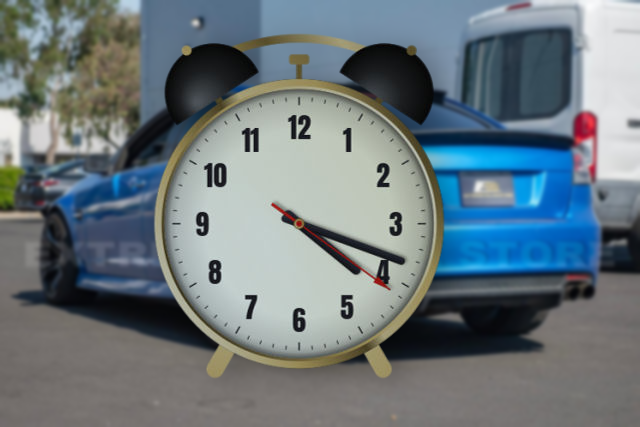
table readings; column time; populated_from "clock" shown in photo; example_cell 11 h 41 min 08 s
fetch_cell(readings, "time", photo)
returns 4 h 18 min 21 s
